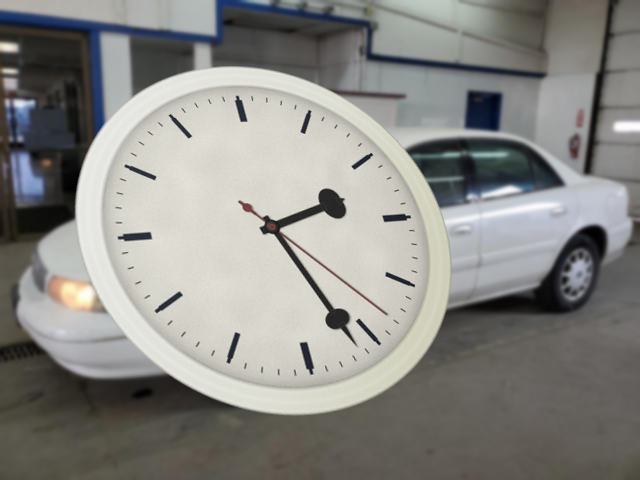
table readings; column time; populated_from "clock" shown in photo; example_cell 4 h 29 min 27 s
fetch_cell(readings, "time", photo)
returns 2 h 26 min 23 s
